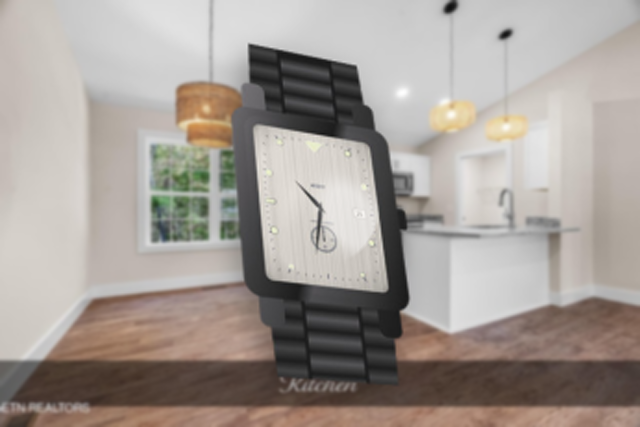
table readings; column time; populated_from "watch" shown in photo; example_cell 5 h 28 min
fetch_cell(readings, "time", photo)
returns 10 h 32 min
